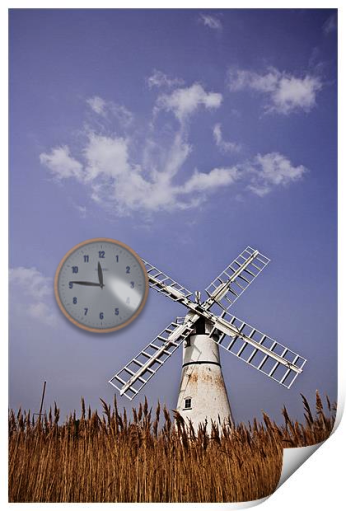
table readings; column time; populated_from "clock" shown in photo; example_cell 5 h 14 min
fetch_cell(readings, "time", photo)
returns 11 h 46 min
